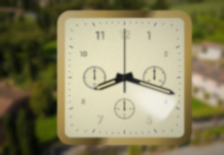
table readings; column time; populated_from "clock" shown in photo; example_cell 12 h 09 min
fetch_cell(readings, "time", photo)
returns 8 h 18 min
